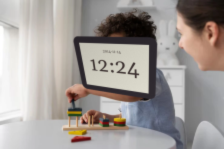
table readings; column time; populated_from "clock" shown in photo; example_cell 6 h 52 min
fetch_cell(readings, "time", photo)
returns 12 h 24 min
